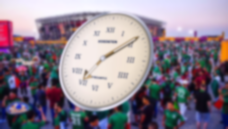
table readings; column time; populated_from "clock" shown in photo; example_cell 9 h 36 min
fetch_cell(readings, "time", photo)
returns 7 h 09 min
